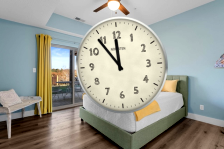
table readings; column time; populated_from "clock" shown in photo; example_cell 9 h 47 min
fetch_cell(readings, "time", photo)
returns 11 h 54 min
